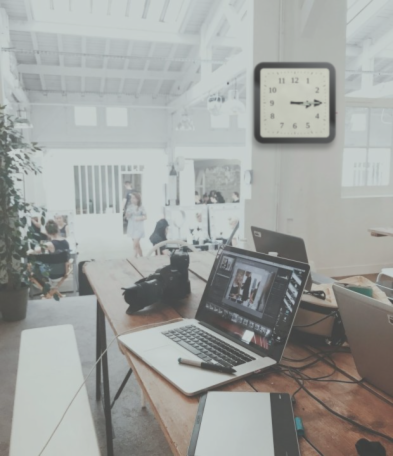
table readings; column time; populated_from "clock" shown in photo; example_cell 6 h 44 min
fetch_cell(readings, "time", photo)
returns 3 h 15 min
